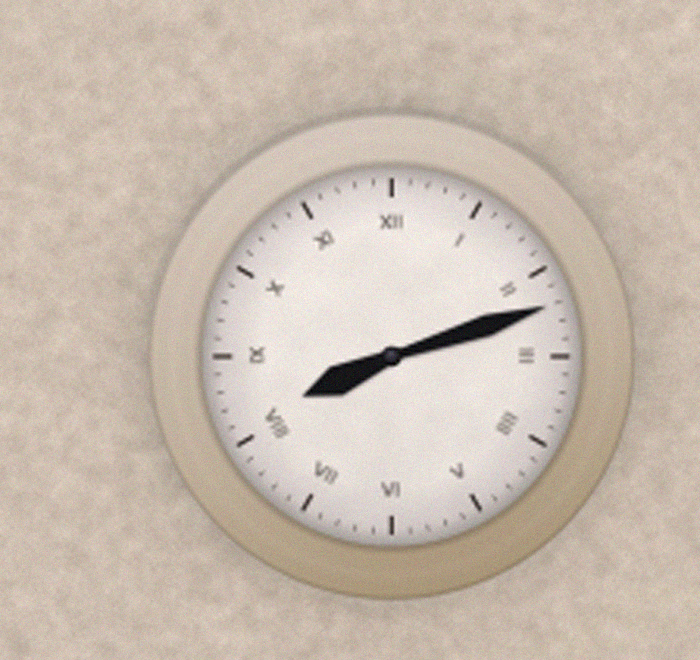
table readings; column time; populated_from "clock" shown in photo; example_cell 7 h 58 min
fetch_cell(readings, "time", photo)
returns 8 h 12 min
